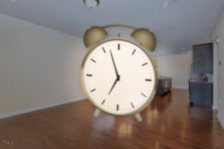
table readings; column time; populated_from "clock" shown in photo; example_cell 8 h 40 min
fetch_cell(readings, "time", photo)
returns 6 h 57 min
